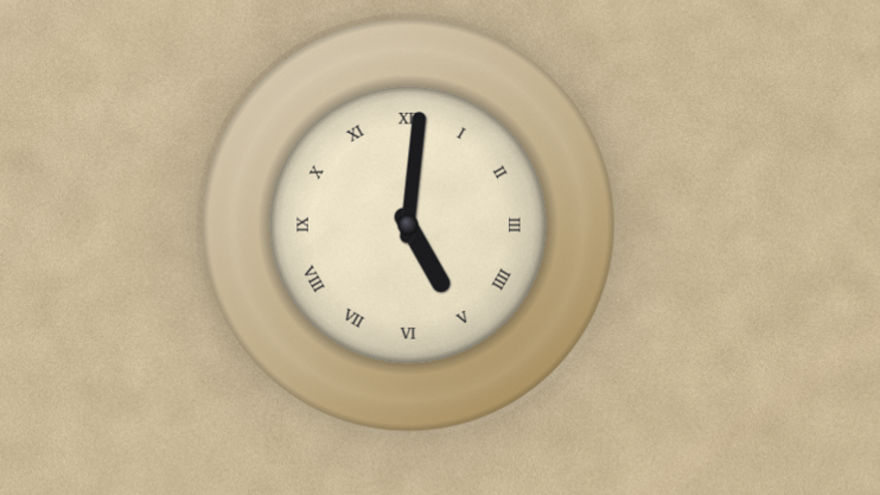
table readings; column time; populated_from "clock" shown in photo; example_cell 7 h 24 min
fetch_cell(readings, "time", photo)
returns 5 h 01 min
